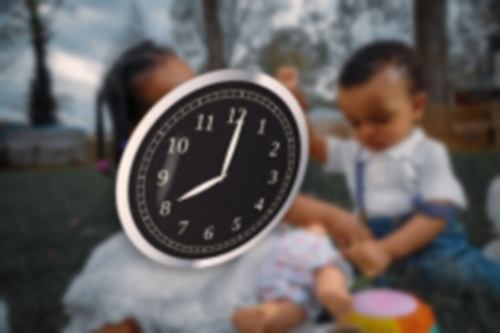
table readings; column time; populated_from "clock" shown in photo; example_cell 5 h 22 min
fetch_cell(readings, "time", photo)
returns 8 h 01 min
